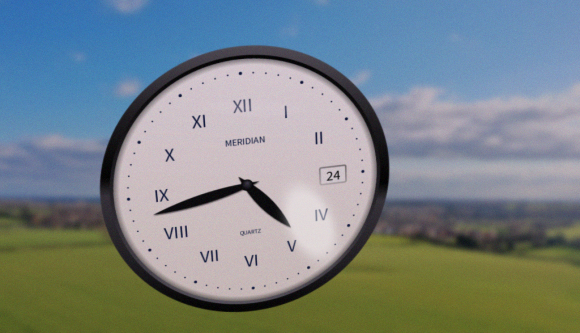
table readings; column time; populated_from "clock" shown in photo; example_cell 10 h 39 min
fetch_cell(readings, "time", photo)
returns 4 h 43 min
